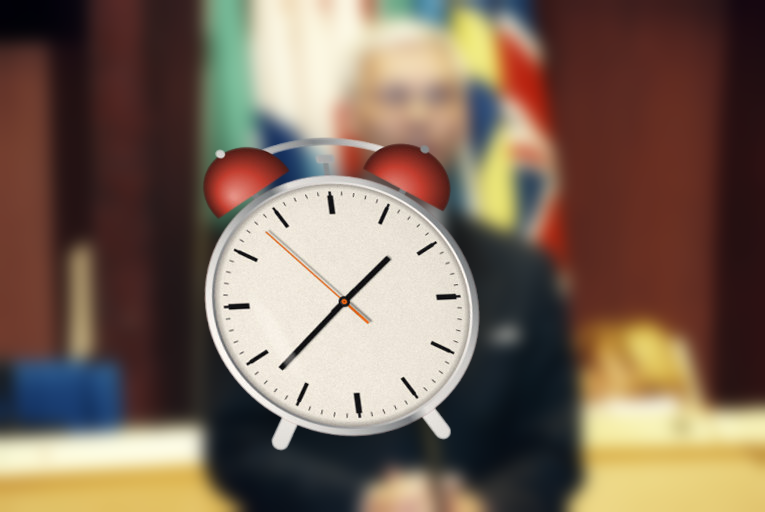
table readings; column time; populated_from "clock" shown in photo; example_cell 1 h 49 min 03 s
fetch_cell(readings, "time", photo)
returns 1 h 37 min 53 s
